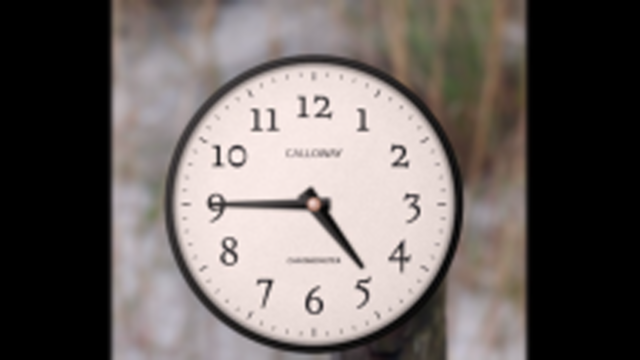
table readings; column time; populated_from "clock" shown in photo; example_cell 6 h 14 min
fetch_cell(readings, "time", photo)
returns 4 h 45 min
